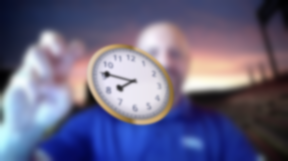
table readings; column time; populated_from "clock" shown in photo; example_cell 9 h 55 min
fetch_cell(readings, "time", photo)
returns 7 h 46 min
